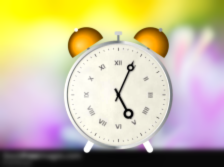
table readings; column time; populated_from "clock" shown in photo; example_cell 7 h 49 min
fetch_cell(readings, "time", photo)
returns 5 h 04 min
